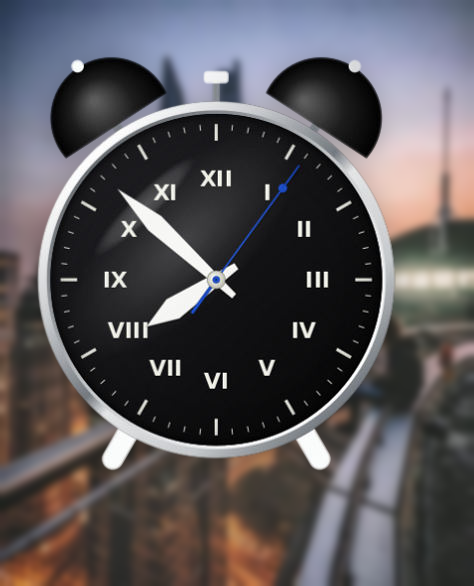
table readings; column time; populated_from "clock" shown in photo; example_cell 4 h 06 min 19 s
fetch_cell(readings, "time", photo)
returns 7 h 52 min 06 s
